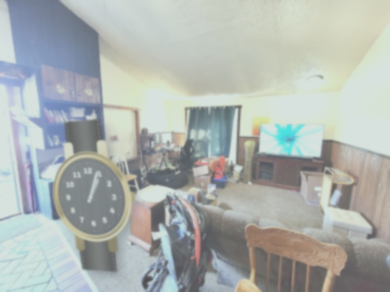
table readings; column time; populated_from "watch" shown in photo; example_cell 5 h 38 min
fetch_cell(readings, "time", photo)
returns 1 h 04 min
